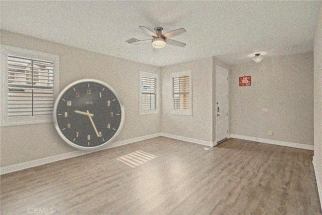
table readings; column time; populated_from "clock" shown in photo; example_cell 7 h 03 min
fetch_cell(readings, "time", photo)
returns 9 h 26 min
